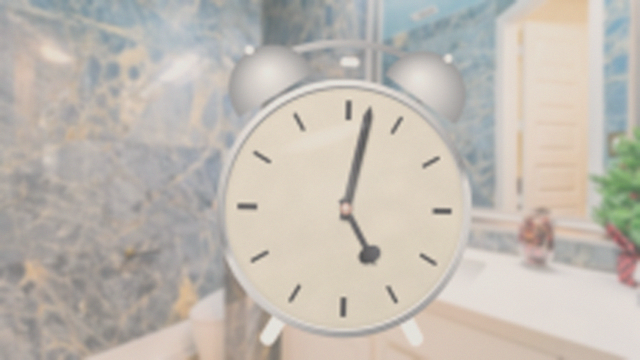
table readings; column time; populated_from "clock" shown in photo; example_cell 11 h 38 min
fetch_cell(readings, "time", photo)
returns 5 h 02 min
